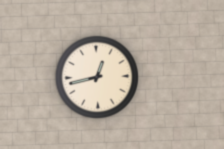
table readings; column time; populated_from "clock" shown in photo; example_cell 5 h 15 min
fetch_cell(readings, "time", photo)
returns 12 h 43 min
